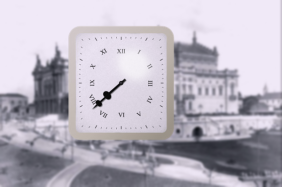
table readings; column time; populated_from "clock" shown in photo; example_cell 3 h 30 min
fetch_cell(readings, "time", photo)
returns 7 h 38 min
